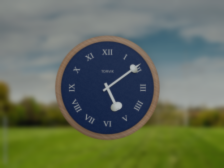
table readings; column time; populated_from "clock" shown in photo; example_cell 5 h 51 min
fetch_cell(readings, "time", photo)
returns 5 h 09 min
